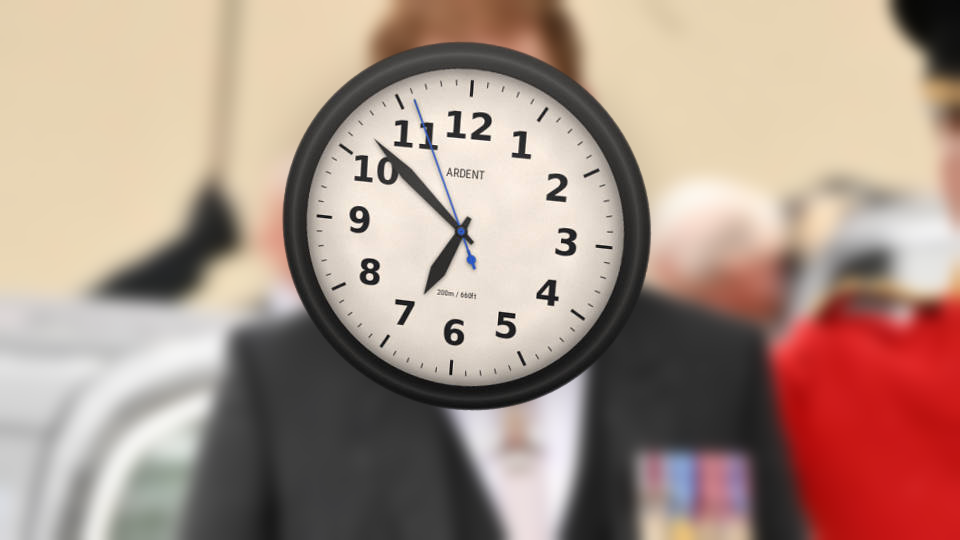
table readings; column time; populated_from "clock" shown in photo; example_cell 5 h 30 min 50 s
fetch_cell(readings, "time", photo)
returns 6 h 51 min 56 s
